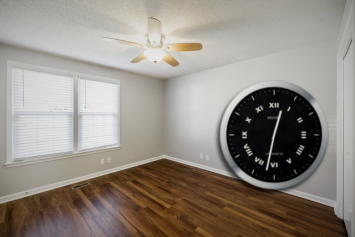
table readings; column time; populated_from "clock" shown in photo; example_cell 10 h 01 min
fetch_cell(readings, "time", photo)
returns 12 h 32 min
